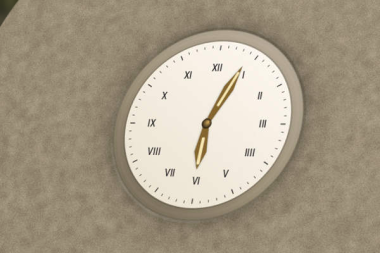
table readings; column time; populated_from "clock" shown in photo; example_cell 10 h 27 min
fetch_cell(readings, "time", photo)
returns 6 h 04 min
